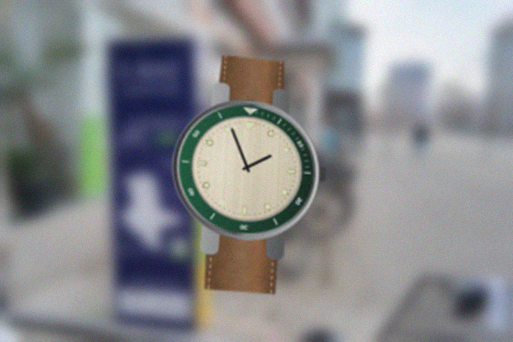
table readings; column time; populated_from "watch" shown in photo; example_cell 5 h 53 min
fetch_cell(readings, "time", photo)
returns 1 h 56 min
